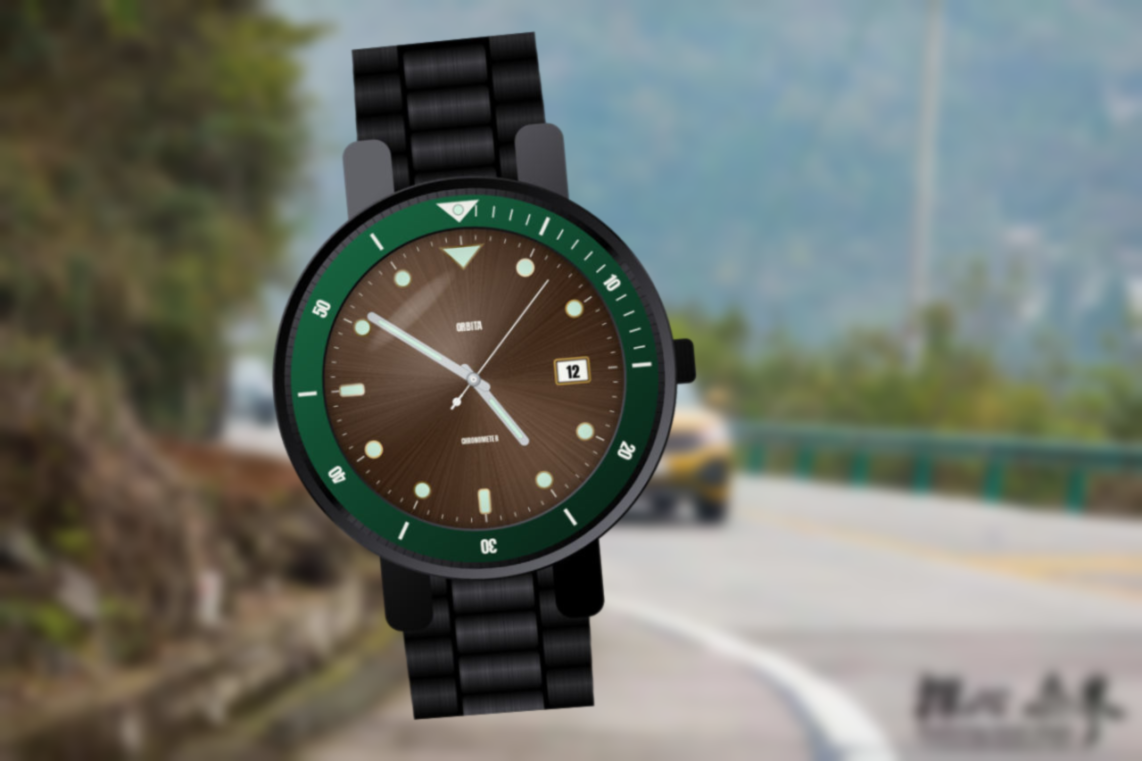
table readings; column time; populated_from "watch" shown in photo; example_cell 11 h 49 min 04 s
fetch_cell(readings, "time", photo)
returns 4 h 51 min 07 s
